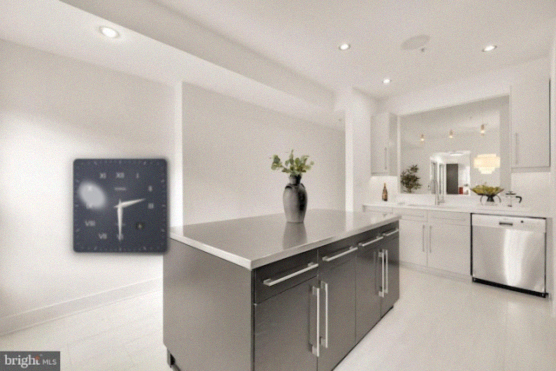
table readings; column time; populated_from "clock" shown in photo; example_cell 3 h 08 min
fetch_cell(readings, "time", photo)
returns 2 h 30 min
